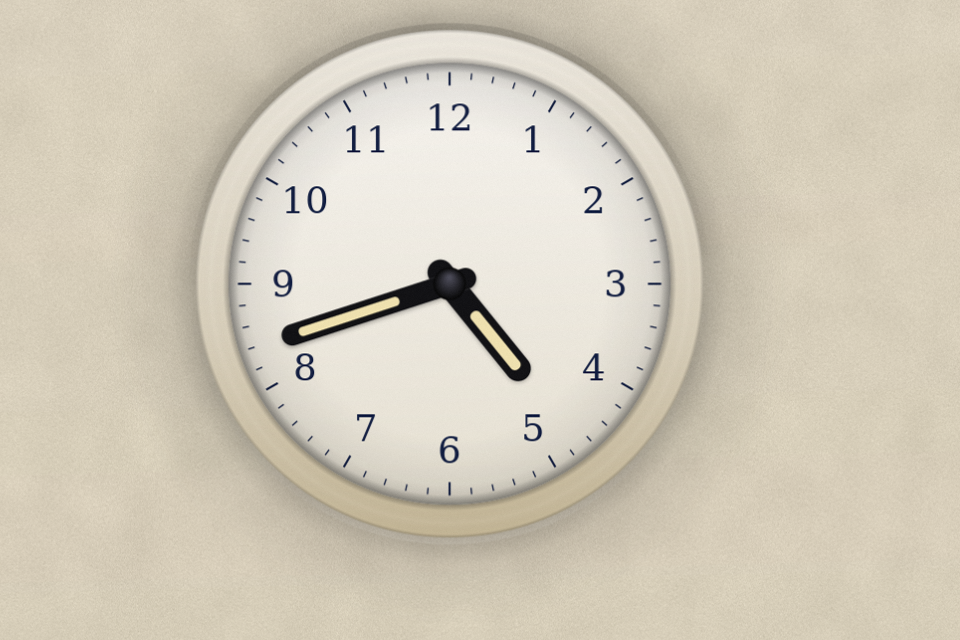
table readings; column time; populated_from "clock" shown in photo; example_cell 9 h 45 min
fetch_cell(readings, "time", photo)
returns 4 h 42 min
